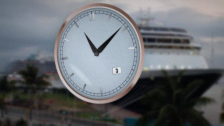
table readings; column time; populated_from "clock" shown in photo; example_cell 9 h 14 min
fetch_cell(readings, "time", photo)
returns 11 h 09 min
